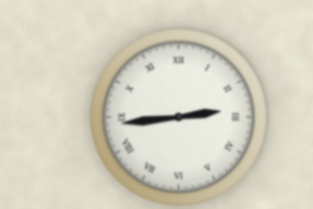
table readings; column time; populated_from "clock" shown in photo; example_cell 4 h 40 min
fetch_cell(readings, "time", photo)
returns 2 h 44 min
